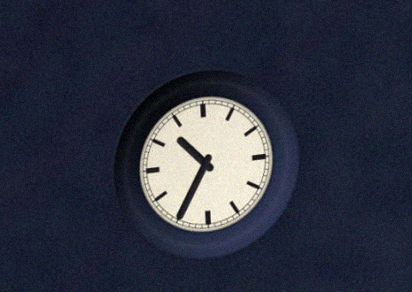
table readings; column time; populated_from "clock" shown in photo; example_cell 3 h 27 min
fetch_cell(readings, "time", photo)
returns 10 h 35 min
